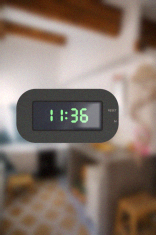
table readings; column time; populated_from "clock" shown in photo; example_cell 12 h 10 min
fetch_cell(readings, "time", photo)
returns 11 h 36 min
